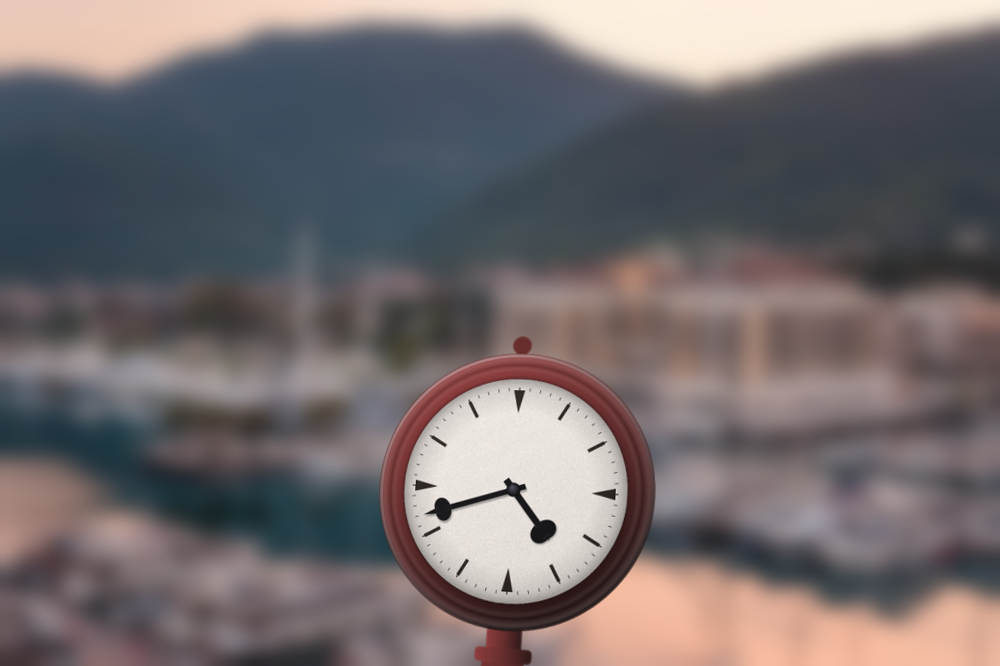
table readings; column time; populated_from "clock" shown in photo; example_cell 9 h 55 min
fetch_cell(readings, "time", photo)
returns 4 h 42 min
